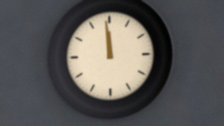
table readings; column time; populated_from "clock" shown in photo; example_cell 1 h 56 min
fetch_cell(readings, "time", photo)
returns 11 h 59 min
